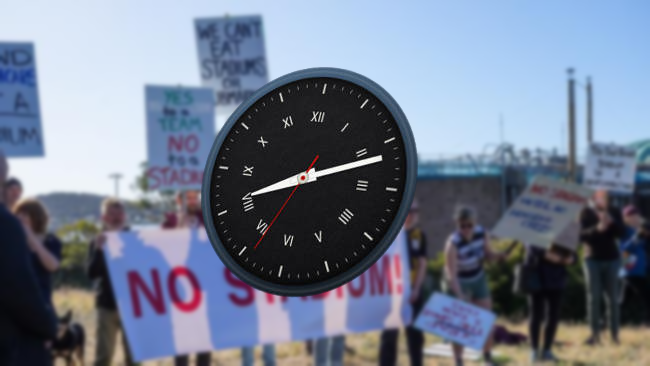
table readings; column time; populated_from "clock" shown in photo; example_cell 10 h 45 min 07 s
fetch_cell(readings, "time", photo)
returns 8 h 11 min 34 s
